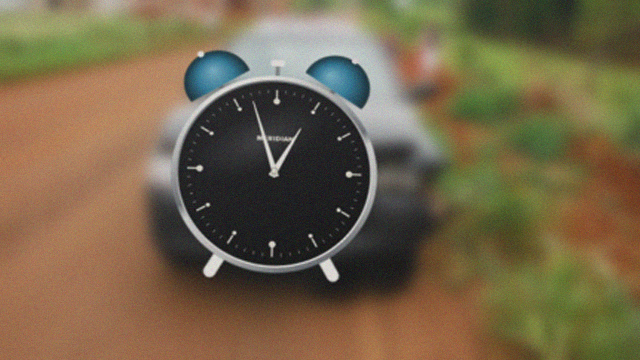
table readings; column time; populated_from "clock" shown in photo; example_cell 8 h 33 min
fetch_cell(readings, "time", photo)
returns 12 h 57 min
